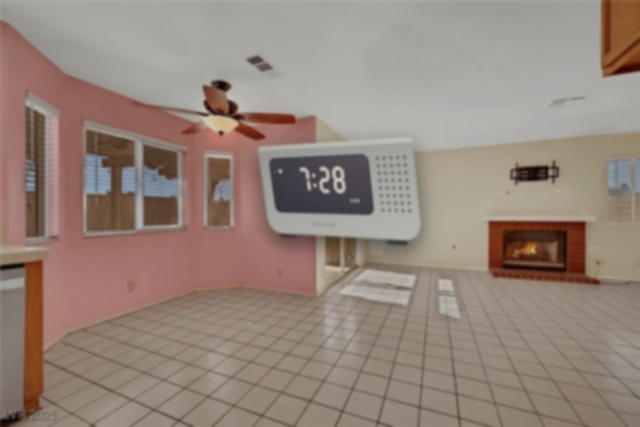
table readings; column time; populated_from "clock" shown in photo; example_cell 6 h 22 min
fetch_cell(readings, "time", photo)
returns 7 h 28 min
